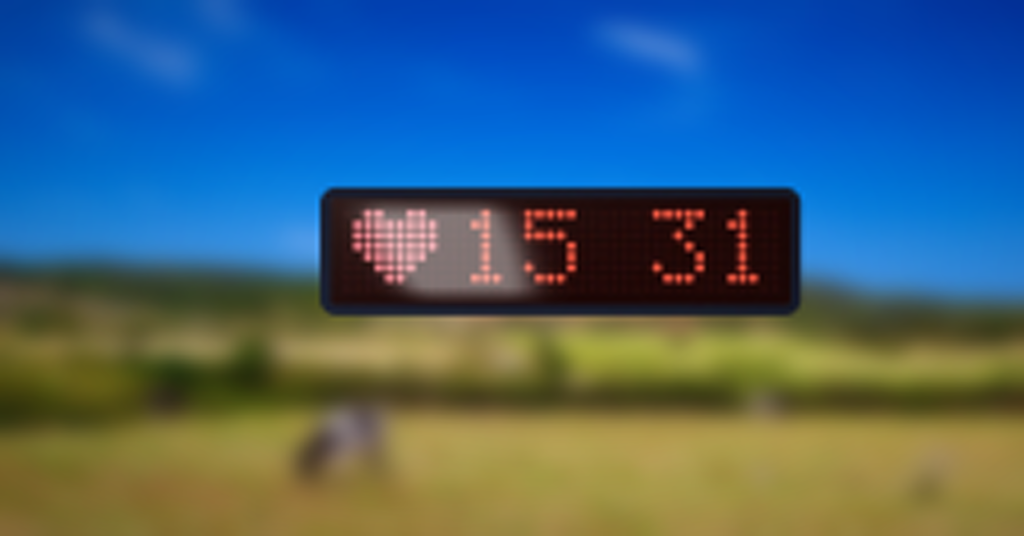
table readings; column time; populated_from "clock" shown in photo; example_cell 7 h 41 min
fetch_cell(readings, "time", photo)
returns 15 h 31 min
